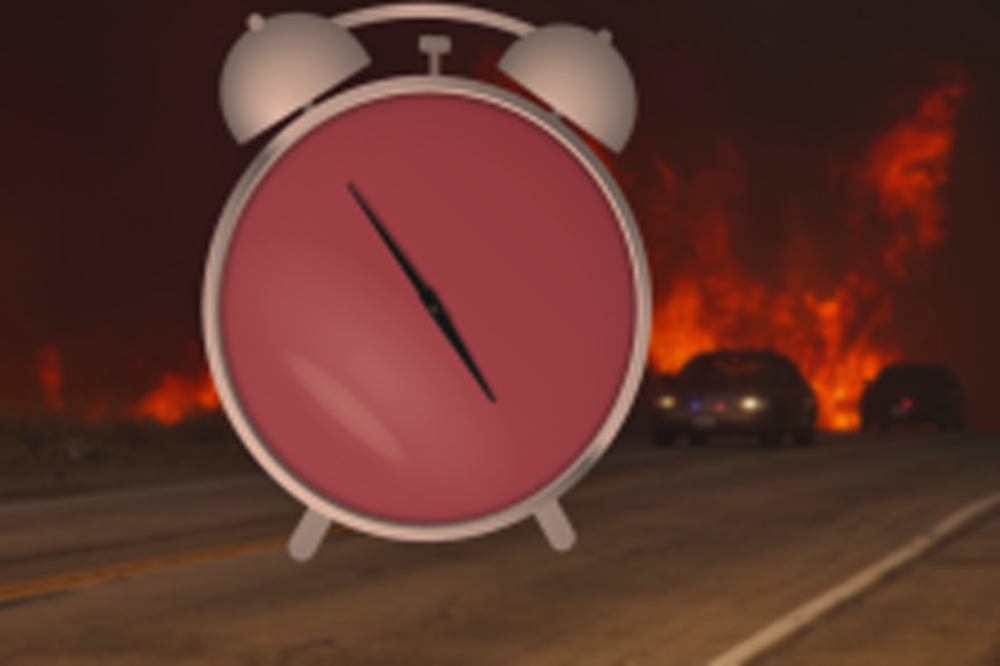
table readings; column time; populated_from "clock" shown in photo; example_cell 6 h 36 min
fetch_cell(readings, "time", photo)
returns 4 h 54 min
